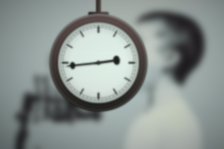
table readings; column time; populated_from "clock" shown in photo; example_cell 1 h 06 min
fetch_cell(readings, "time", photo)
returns 2 h 44 min
